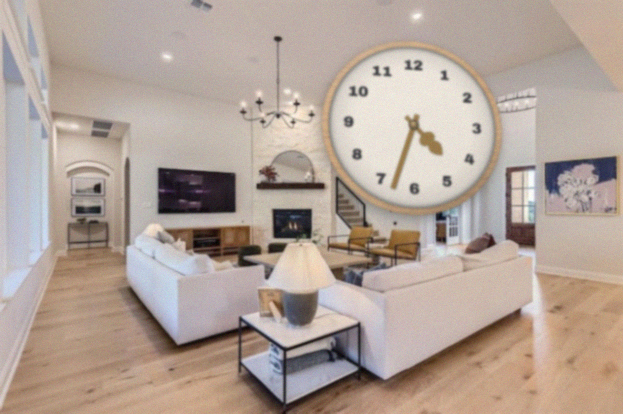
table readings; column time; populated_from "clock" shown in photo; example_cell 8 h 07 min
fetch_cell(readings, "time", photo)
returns 4 h 33 min
